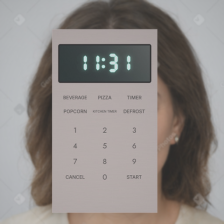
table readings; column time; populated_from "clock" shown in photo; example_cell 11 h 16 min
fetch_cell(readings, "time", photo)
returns 11 h 31 min
